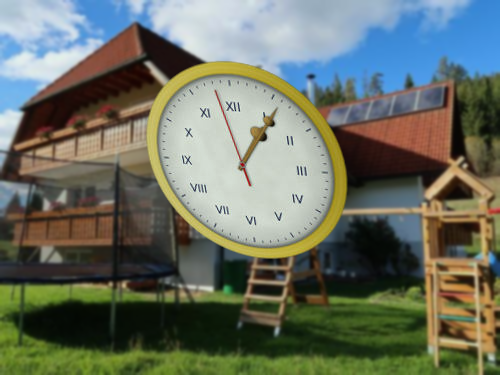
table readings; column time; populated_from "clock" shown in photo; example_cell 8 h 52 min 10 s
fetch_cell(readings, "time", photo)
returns 1 h 05 min 58 s
